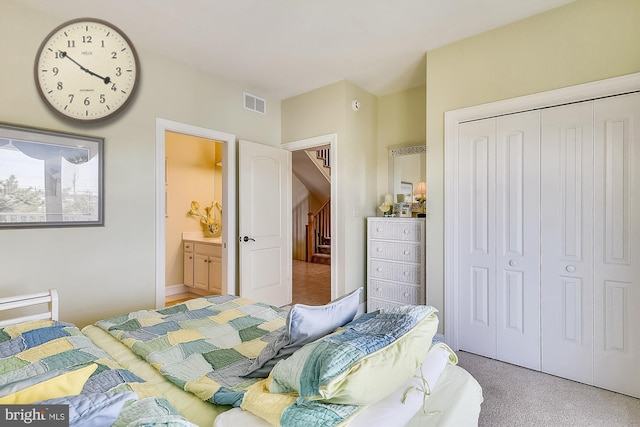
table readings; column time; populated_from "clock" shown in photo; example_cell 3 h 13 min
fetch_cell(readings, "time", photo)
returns 3 h 51 min
